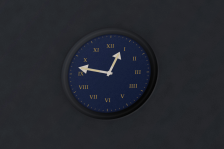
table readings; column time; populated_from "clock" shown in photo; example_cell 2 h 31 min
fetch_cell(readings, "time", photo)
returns 12 h 47 min
